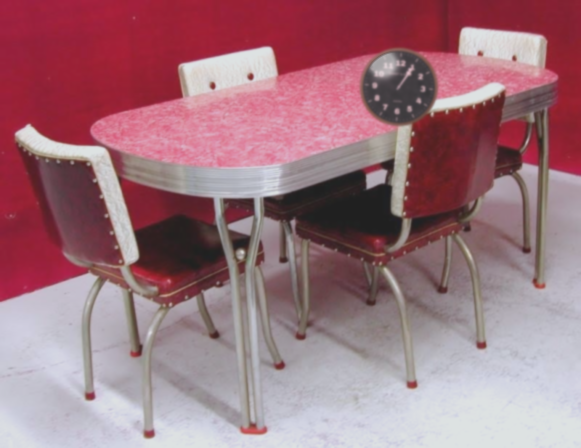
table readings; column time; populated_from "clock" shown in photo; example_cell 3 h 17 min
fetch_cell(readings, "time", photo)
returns 1 h 05 min
